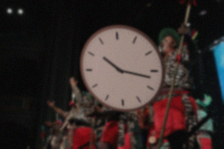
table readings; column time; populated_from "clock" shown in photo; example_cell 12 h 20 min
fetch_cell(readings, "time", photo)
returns 10 h 17 min
